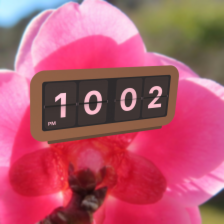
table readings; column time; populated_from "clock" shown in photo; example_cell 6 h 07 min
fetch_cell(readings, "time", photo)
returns 10 h 02 min
